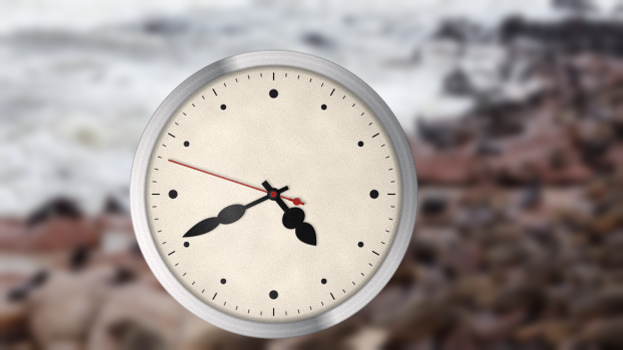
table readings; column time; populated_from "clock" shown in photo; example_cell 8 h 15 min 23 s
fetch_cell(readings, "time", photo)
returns 4 h 40 min 48 s
